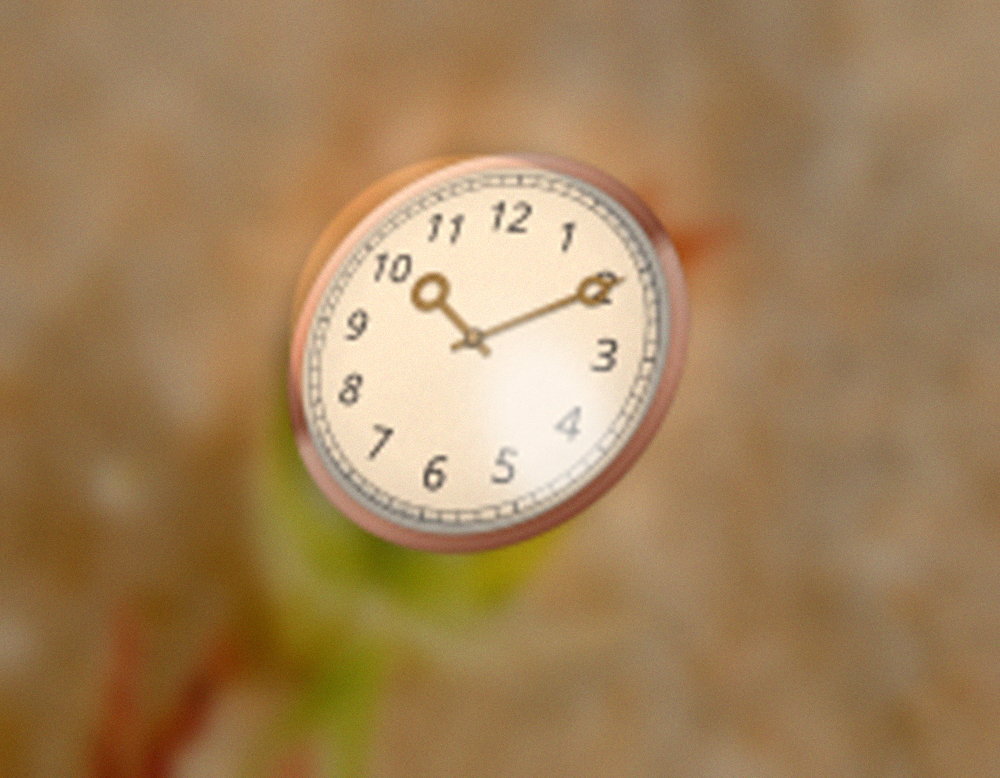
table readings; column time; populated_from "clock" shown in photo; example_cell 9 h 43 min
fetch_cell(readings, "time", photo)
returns 10 h 10 min
